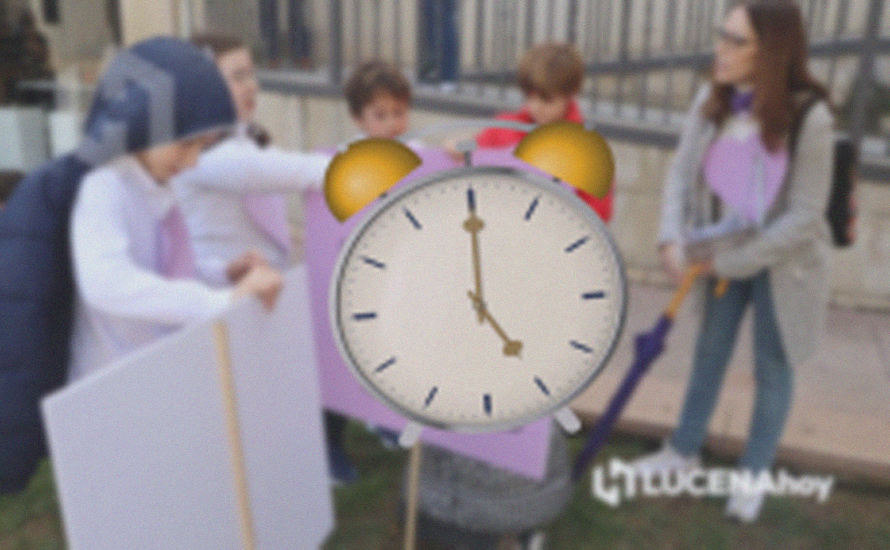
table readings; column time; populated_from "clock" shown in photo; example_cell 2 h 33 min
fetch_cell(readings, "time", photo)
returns 5 h 00 min
